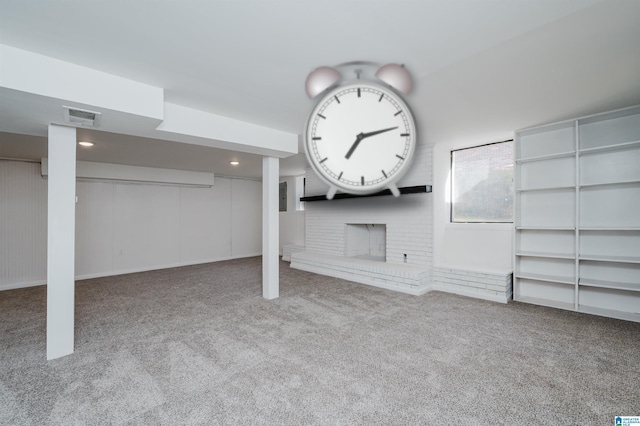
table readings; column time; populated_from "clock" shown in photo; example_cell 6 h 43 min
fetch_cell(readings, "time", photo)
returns 7 h 13 min
